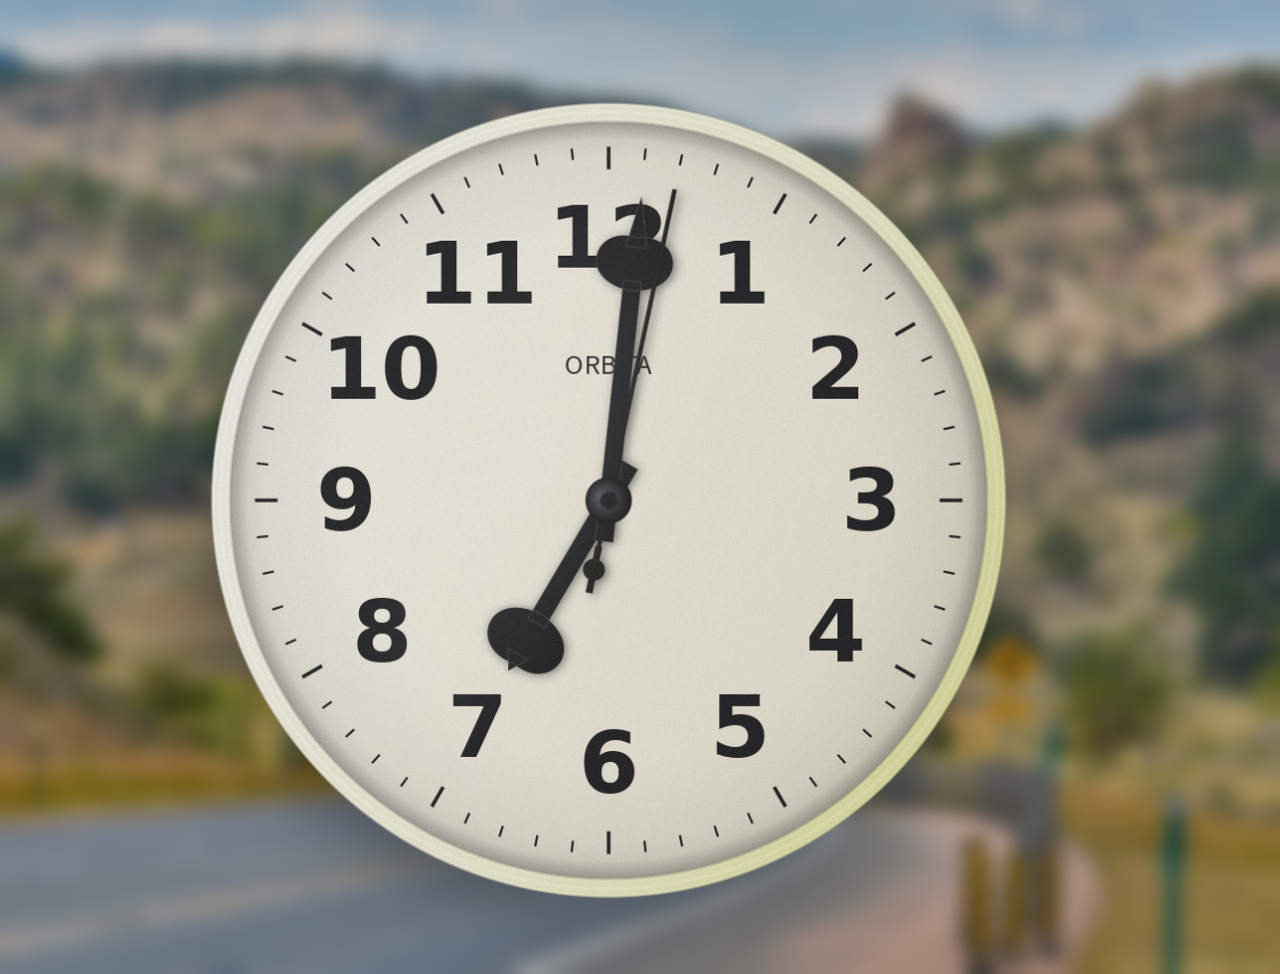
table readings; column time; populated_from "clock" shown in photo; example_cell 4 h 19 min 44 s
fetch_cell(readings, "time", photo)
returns 7 h 01 min 02 s
